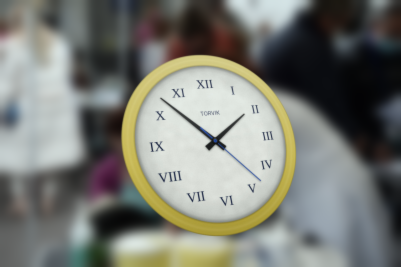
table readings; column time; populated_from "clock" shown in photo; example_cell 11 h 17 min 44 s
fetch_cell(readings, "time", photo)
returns 1 h 52 min 23 s
